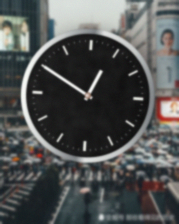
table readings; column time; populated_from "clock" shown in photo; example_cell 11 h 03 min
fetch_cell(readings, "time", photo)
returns 12 h 50 min
